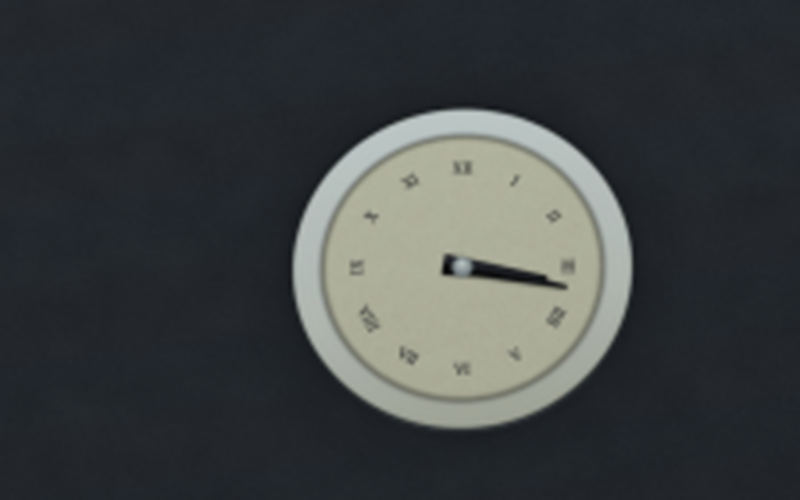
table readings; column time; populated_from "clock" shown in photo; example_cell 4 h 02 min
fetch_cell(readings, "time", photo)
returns 3 h 17 min
